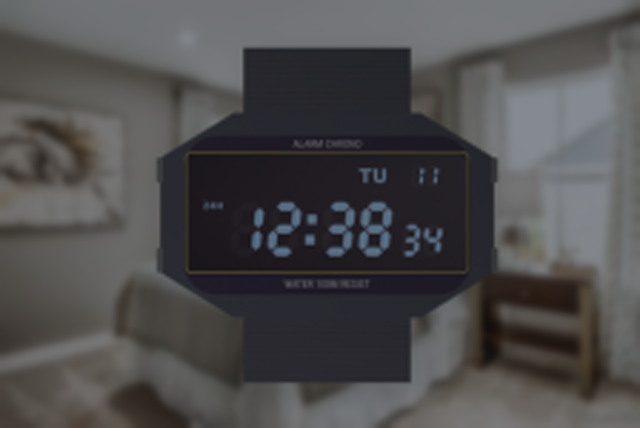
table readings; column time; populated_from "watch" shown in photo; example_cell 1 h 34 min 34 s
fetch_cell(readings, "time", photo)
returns 12 h 38 min 34 s
